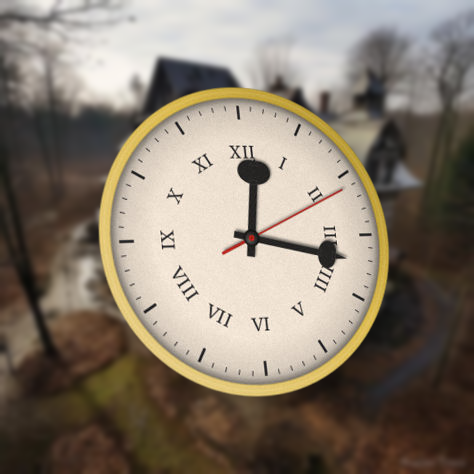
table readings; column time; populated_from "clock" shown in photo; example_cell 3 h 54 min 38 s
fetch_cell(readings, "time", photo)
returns 12 h 17 min 11 s
